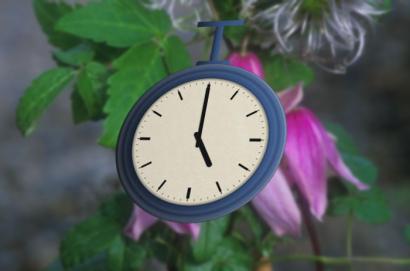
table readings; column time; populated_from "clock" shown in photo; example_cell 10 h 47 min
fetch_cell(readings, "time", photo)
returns 5 h 00 min
